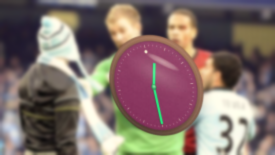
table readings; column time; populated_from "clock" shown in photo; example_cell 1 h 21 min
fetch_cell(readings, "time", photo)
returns 12 h 30 min
